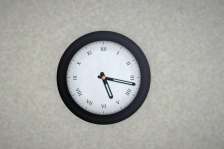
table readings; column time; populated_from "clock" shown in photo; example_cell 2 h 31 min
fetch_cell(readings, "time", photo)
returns 5 h 17 min
